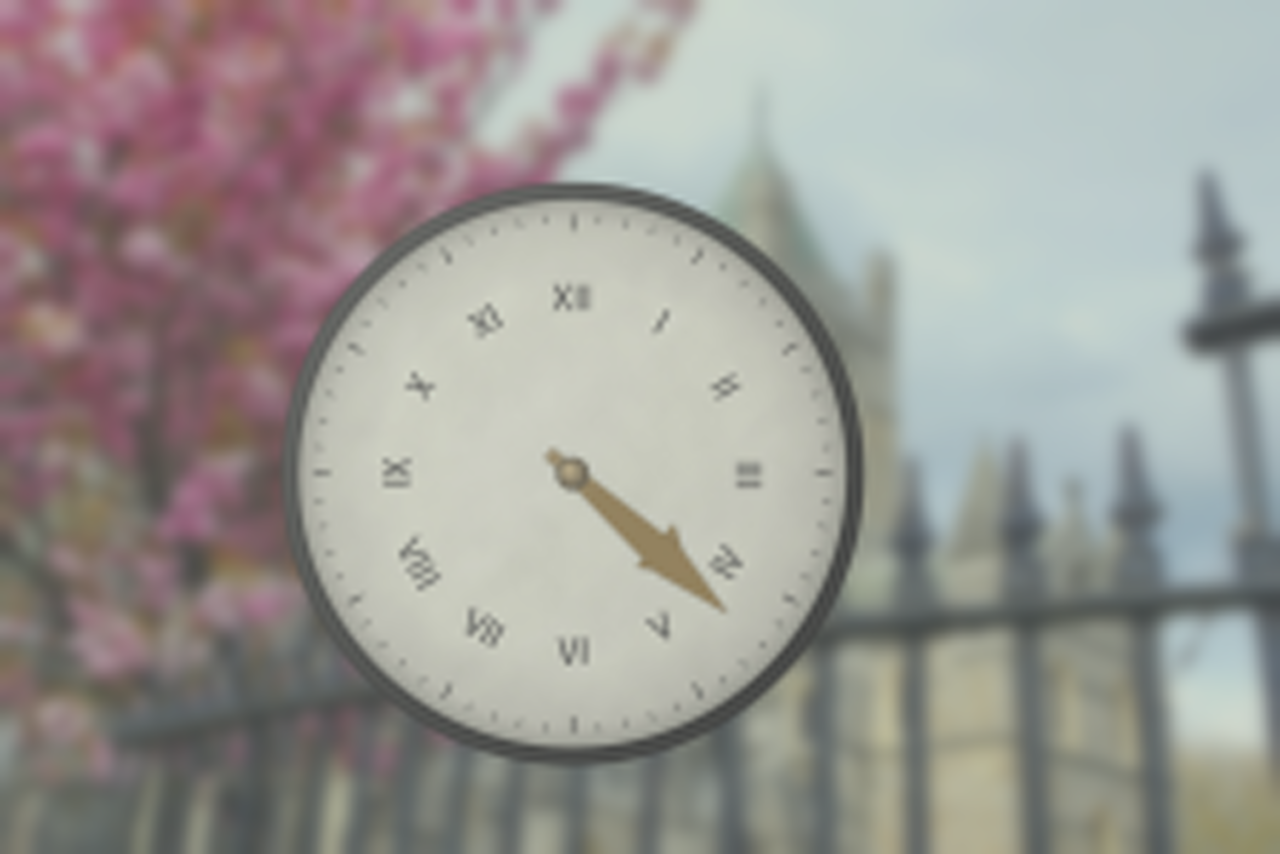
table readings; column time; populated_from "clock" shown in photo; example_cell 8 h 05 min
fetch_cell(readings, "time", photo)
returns 4 h 22 min
